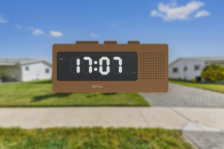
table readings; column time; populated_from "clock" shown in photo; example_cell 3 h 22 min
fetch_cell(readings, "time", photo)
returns 17 h 07 min
